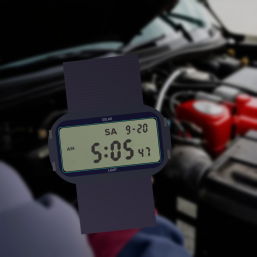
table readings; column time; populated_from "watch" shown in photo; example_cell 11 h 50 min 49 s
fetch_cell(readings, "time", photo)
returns 5 h 05 min 47 s
